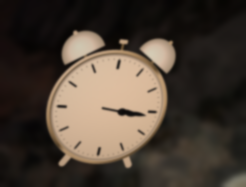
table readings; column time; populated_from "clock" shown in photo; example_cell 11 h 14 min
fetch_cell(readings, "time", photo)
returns 3 h 16 min
